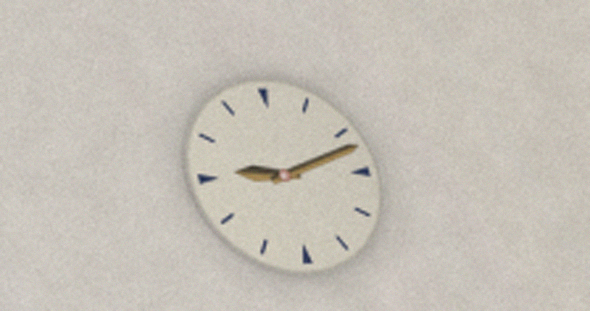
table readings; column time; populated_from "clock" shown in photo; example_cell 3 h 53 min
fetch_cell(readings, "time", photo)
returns 9 h 12 min
